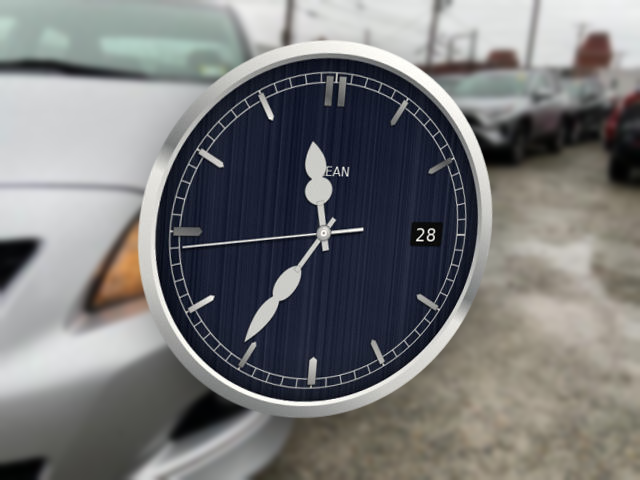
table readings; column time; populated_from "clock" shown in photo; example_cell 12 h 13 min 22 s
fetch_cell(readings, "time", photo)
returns 11 h 35 min 44 s
